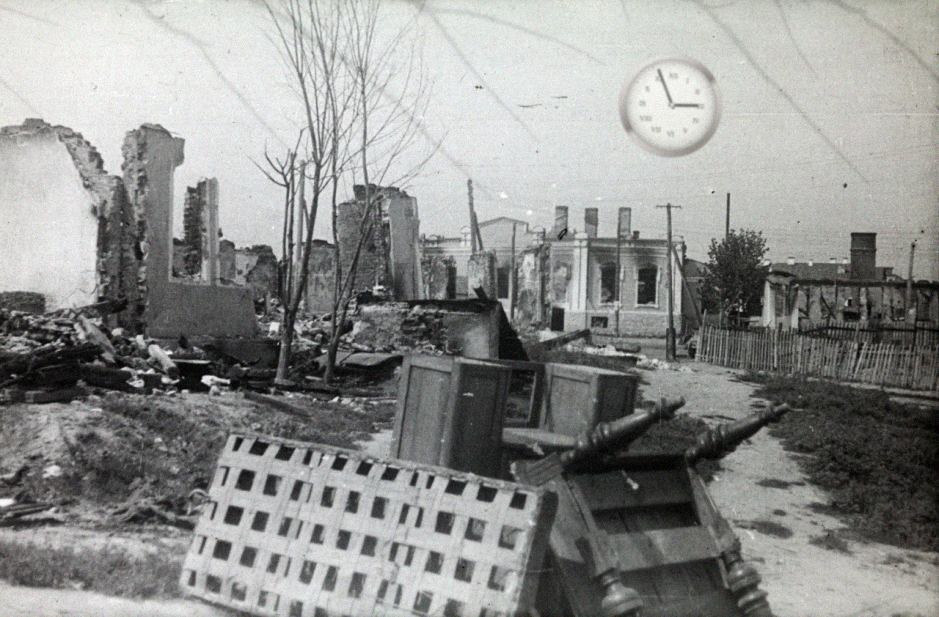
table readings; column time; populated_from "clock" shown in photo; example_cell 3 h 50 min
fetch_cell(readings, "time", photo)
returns 2 h 56 min
